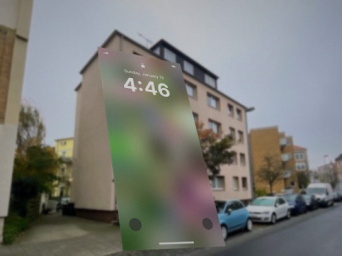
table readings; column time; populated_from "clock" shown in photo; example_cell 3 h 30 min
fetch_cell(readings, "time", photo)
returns 4 h 46 min
